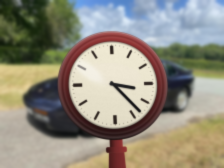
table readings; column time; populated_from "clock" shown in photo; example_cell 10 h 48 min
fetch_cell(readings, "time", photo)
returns 3 h 23 min
